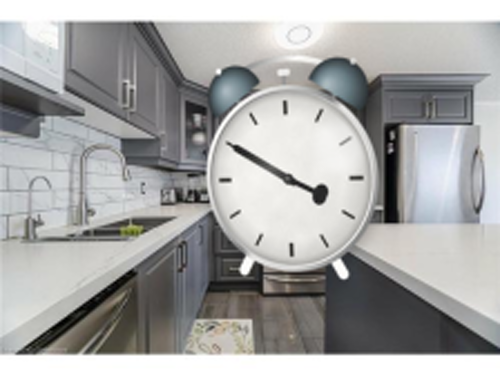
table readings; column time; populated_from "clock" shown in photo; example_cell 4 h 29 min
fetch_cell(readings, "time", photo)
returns 3 h 50 min
